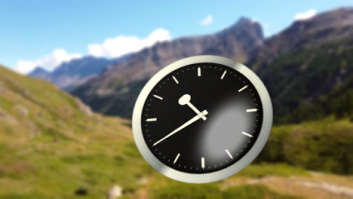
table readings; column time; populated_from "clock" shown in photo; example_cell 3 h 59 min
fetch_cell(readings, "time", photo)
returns 10 h 40 min
